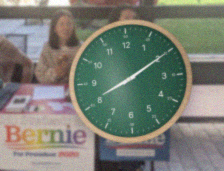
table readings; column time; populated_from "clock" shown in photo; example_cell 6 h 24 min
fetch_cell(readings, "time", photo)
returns 8 h 10 min
